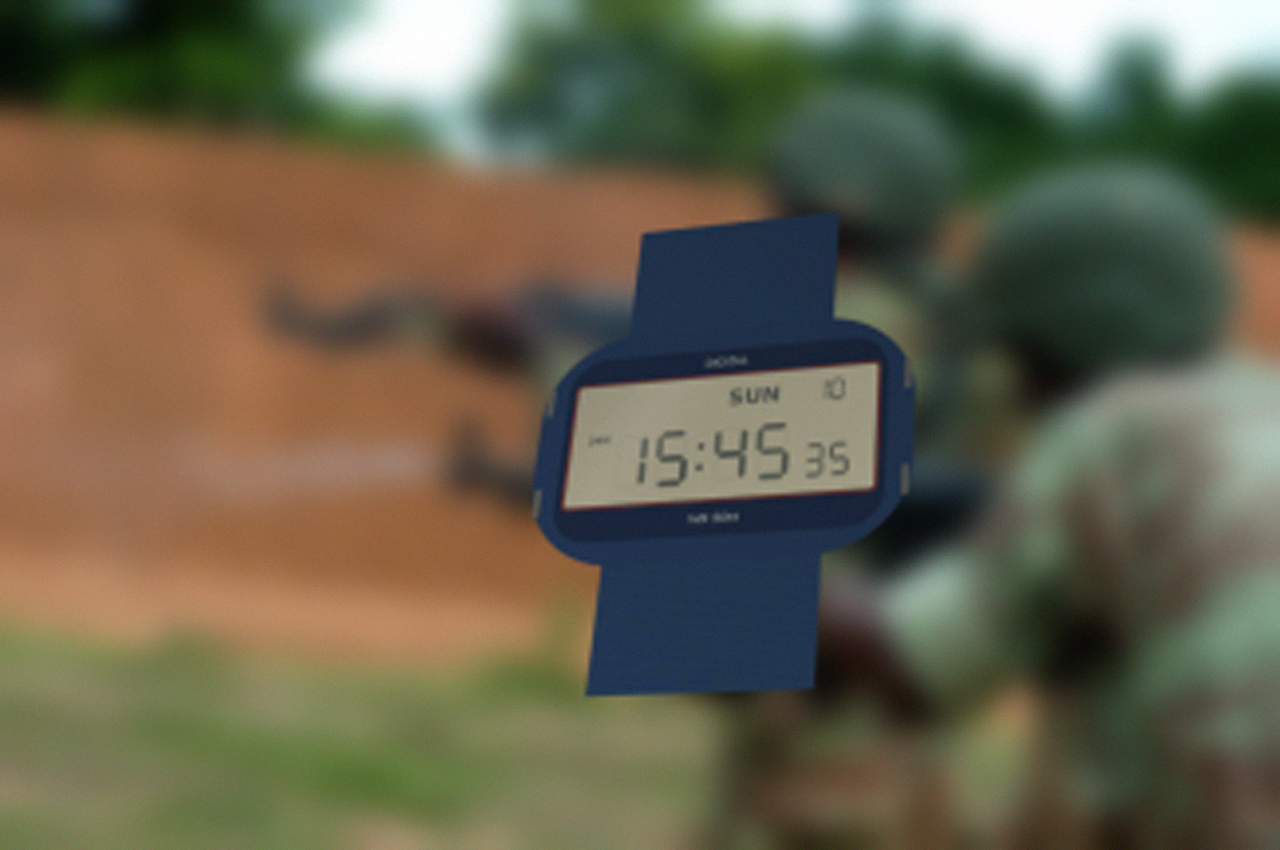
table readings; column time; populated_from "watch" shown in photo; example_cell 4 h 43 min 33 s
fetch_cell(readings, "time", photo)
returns 15 h 45 min 35 s
